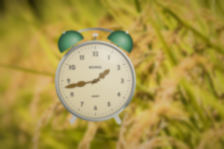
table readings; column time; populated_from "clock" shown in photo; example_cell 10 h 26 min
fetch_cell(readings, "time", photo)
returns 1 h 43 min
